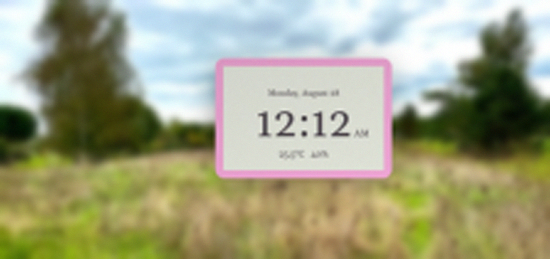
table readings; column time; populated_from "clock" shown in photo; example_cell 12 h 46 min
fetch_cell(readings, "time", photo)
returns 12 h 12 min
